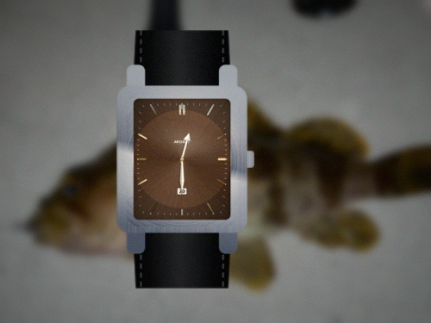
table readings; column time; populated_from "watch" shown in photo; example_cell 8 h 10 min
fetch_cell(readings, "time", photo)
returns 12 h 30 min
